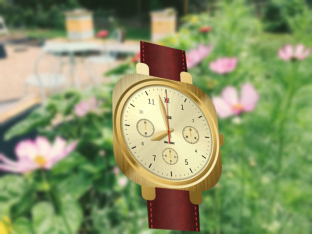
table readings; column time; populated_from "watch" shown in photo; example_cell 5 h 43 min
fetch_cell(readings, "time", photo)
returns 7 h 58 min
